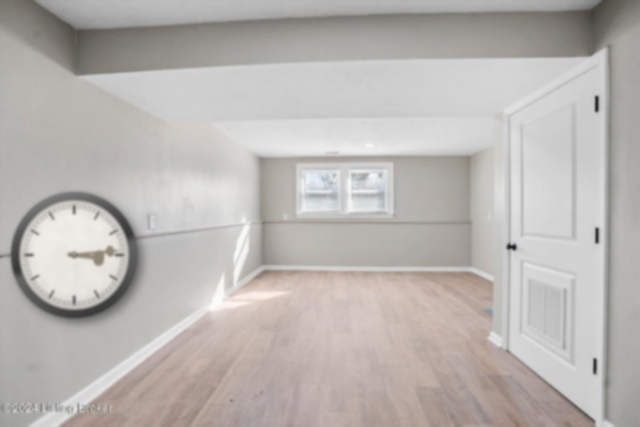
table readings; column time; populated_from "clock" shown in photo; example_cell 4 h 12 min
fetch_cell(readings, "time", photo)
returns 3 h 14 min
